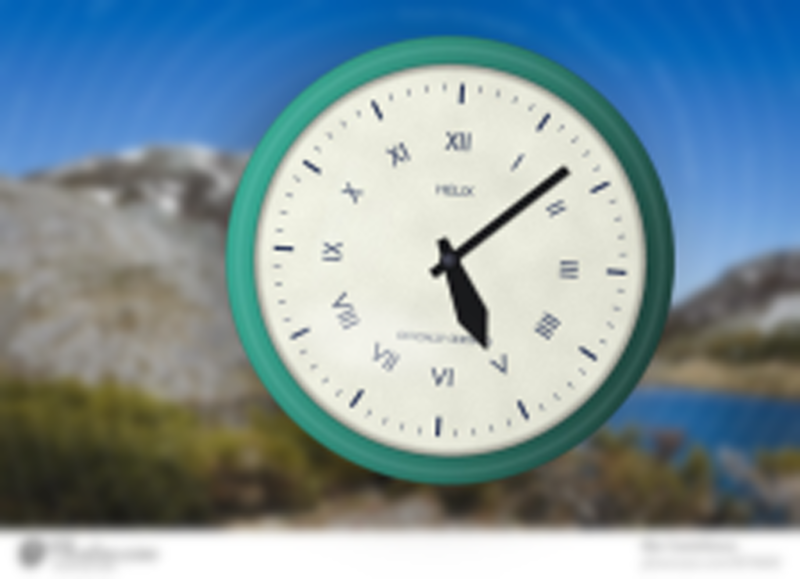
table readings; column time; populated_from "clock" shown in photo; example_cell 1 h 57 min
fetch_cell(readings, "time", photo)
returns 5 h 08 min
